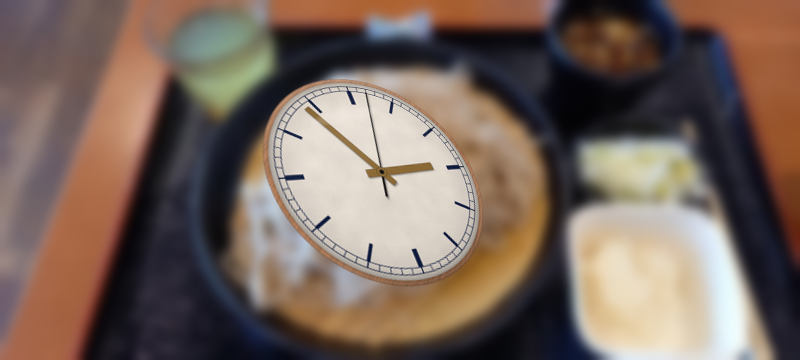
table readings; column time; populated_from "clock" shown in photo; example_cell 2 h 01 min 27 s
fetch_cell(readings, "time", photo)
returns 2 h 54 min 02 s
